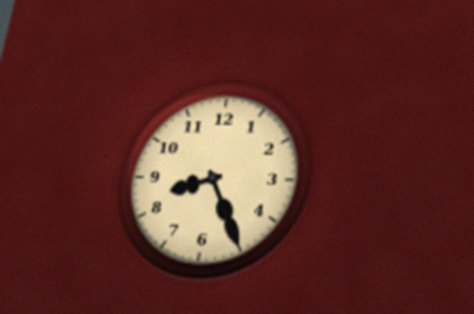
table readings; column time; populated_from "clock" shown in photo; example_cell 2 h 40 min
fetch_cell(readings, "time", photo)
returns 8 h 25 min
